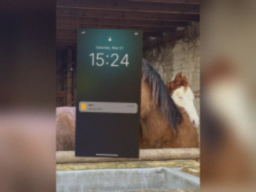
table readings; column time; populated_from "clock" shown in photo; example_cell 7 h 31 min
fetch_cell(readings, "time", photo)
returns 15 h 24 min
